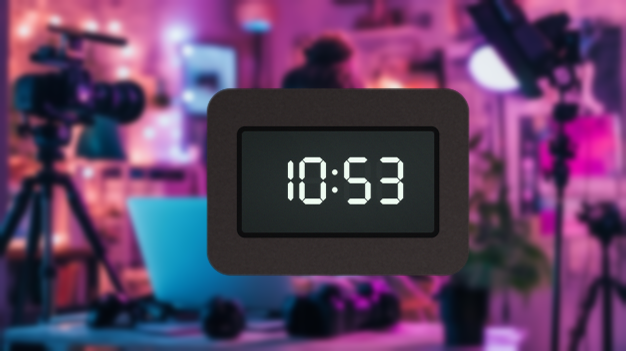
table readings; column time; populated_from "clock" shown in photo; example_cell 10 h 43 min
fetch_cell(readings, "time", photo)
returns 10 h 53 min
